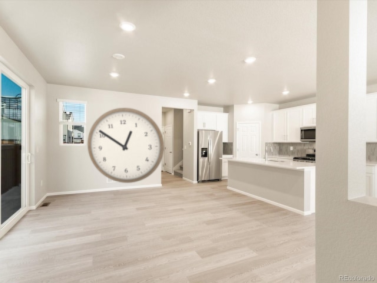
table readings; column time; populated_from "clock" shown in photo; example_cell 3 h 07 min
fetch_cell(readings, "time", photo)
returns 12 h 51 min
